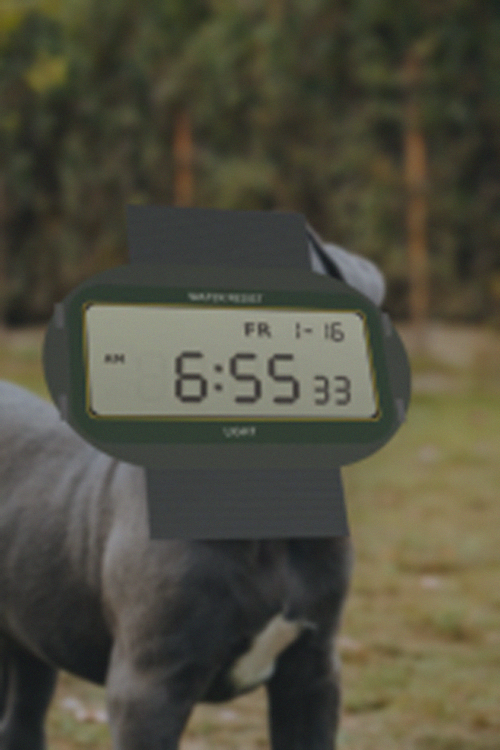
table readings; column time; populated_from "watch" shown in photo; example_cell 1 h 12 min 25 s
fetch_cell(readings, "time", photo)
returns 6 h 55 min 33 s
